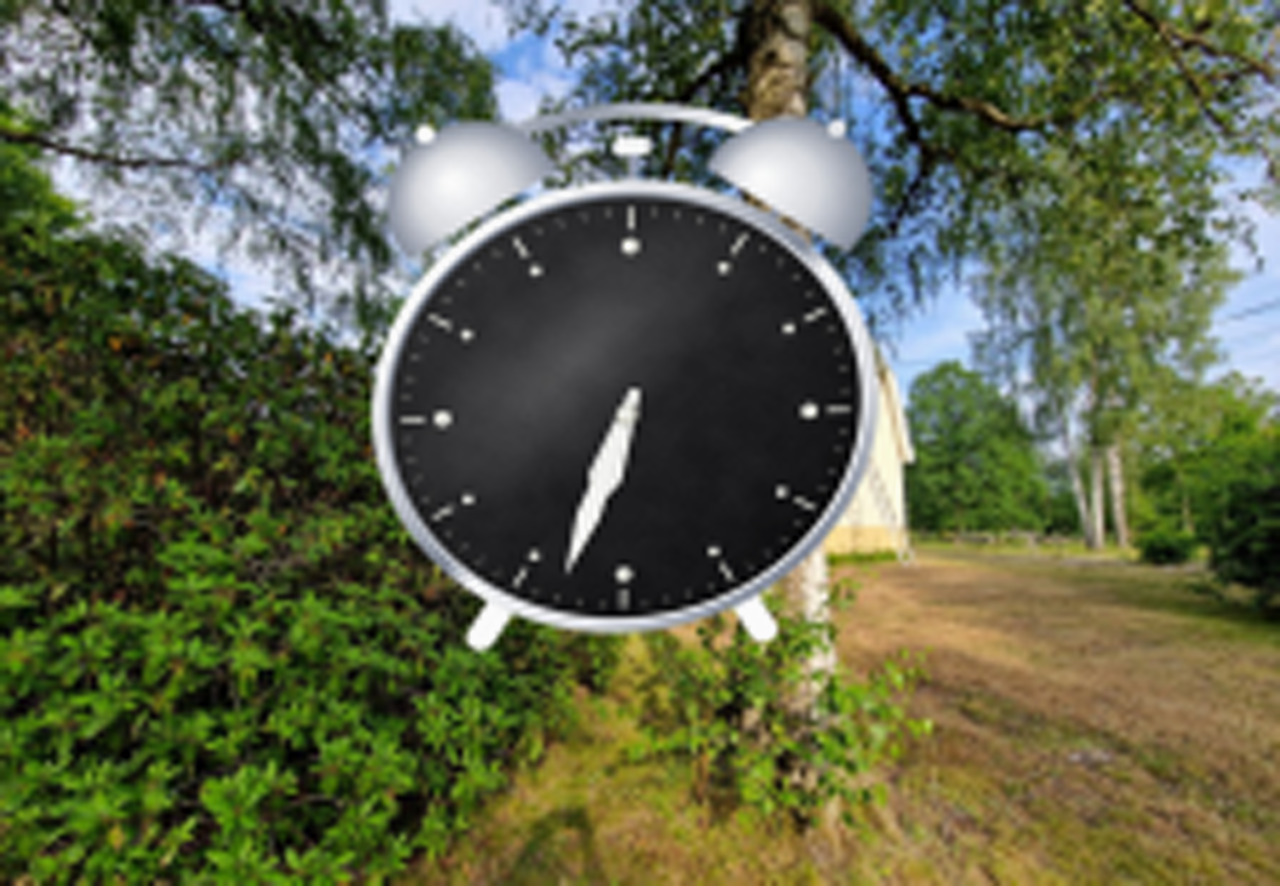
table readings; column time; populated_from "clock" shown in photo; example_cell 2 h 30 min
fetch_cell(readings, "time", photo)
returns 6 h 33 min
